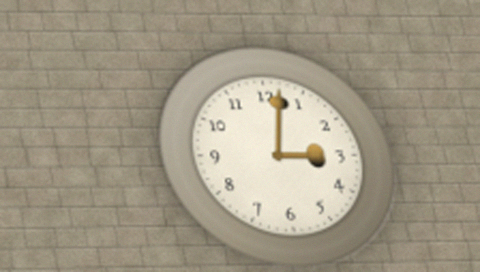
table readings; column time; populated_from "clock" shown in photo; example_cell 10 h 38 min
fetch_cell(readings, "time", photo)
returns 3 h 02 min
